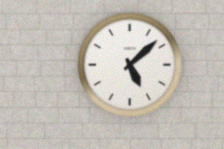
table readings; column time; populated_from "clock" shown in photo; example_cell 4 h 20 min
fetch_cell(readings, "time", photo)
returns 5 h 08 min
